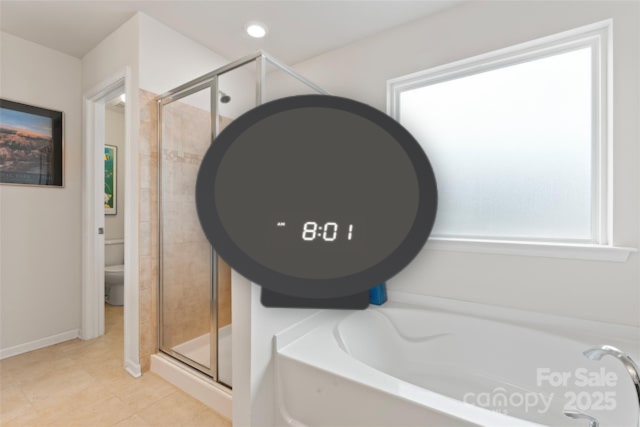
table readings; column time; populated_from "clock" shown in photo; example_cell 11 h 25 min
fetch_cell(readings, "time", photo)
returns 8 h 01 min
